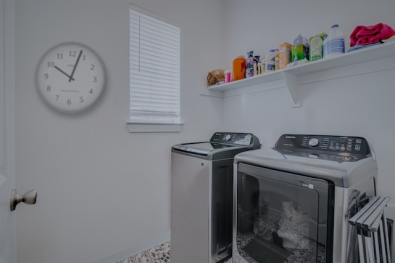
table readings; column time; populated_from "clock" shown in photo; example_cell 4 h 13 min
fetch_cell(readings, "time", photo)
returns 10 h 03 min
